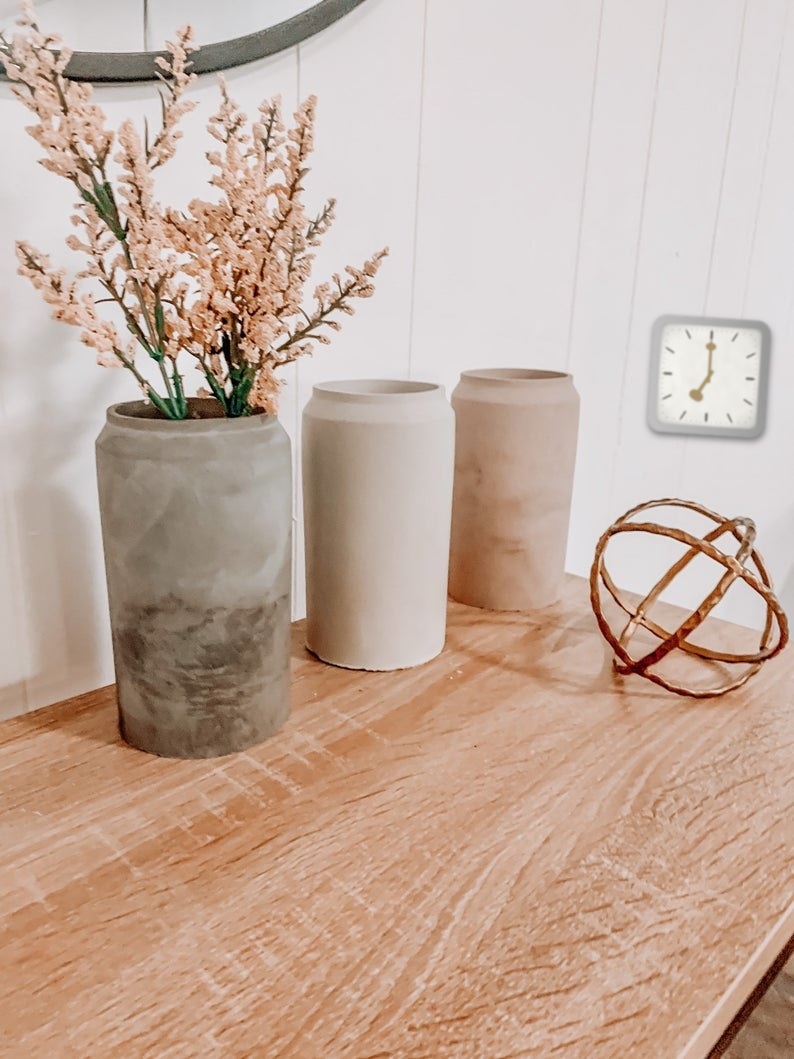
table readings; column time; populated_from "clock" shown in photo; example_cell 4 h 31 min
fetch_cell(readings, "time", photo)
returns 7 h 00 min
